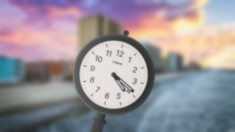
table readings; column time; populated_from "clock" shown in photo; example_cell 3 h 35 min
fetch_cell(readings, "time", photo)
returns 4 h 19 min
